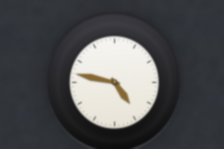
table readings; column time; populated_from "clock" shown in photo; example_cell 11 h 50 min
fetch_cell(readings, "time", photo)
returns 4 h 47 min
